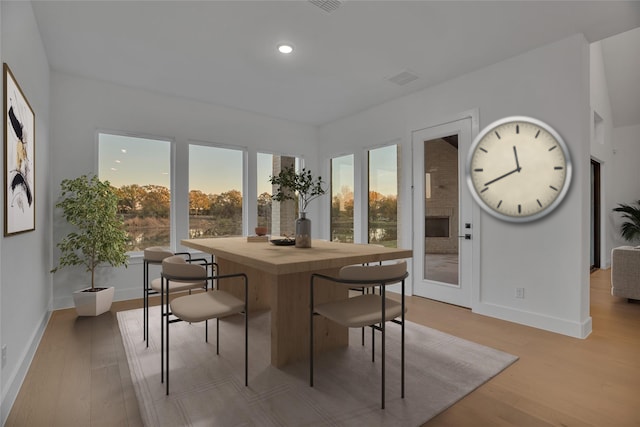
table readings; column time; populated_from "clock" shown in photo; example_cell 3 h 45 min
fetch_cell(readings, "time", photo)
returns 11 h 41 min
